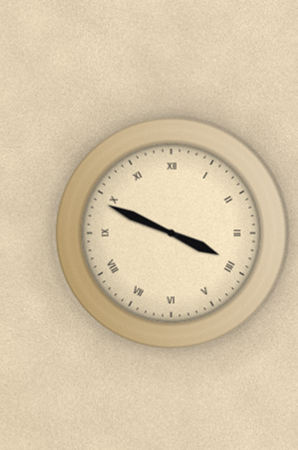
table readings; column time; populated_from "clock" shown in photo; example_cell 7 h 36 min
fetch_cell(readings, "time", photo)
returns 3 h 49 min
